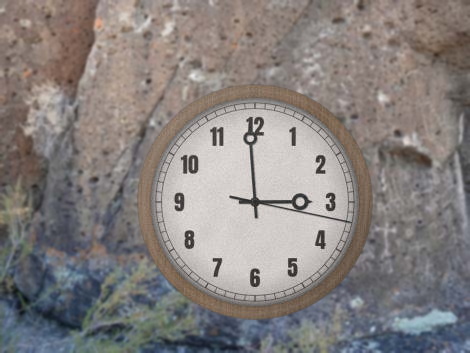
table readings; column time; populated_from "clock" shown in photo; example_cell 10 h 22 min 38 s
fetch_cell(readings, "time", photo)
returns 2 h 59 min 17 s
